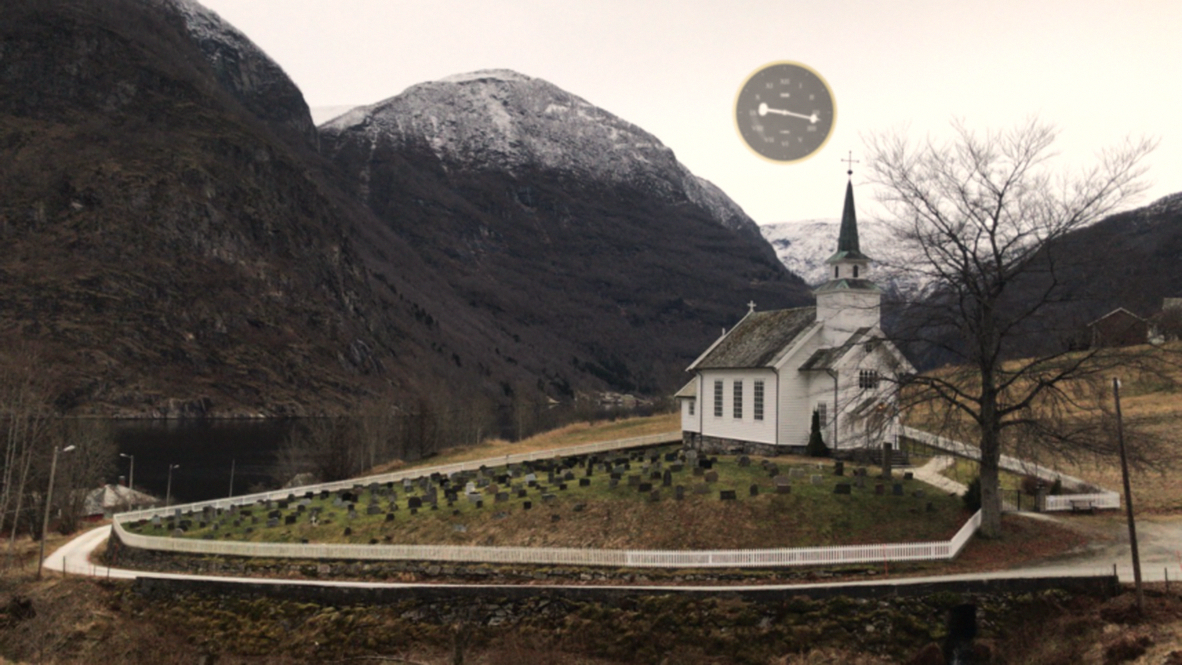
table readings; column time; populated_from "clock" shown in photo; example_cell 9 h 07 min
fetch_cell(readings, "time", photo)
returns 9 h 17 min
